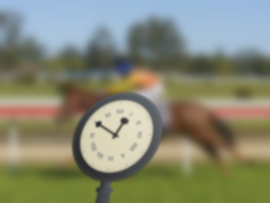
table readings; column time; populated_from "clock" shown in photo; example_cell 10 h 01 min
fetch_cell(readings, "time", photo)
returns 12 h 50 min
